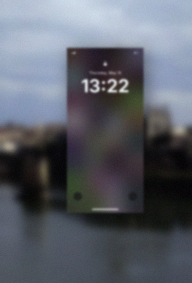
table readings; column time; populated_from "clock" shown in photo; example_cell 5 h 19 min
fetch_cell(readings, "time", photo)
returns 13 h 22 min
